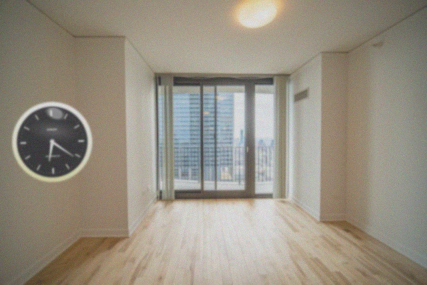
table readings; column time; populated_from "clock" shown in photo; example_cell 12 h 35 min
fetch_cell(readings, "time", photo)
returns 6 h 21 min
